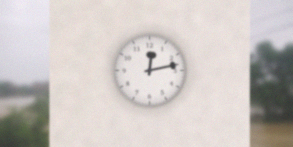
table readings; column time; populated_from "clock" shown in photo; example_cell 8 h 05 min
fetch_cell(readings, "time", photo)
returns 12 h 13 min
